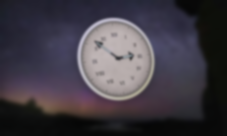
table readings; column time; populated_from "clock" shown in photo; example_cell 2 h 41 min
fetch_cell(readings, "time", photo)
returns 2 h 52 min
